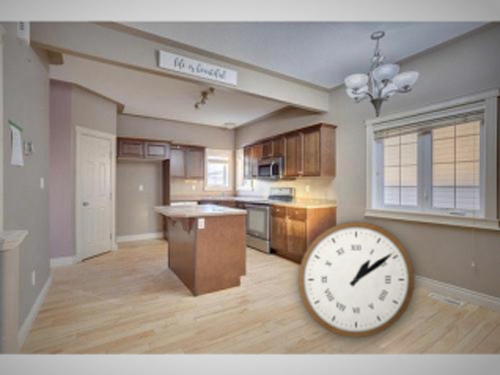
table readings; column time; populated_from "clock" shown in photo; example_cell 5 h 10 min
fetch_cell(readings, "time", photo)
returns 1 h 09 min
